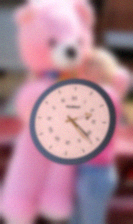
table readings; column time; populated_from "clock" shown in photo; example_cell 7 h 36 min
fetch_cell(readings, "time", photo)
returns 2 h 22 min
